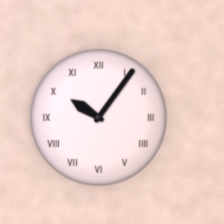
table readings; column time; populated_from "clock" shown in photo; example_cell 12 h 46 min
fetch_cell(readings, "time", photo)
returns 10 h 06 min
